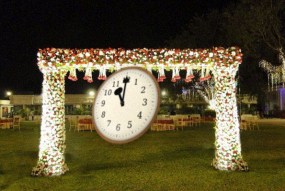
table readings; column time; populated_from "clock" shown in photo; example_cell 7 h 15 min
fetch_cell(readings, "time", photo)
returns 11 h 00 min
